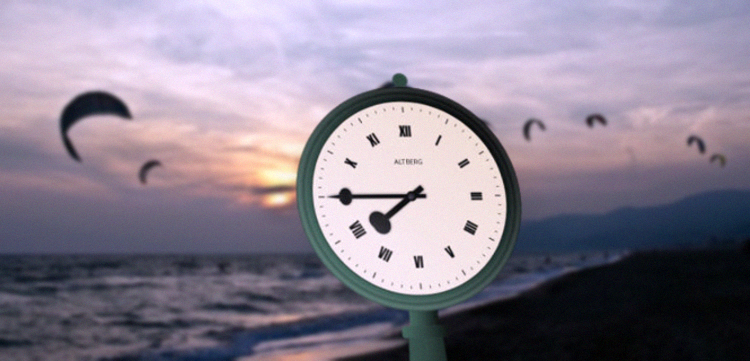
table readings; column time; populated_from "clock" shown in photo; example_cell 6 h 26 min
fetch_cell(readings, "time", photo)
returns 7 h 45 min
